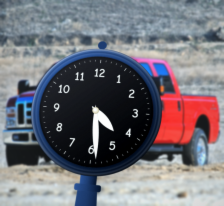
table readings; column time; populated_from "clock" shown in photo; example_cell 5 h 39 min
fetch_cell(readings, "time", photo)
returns 4 h 29 min
